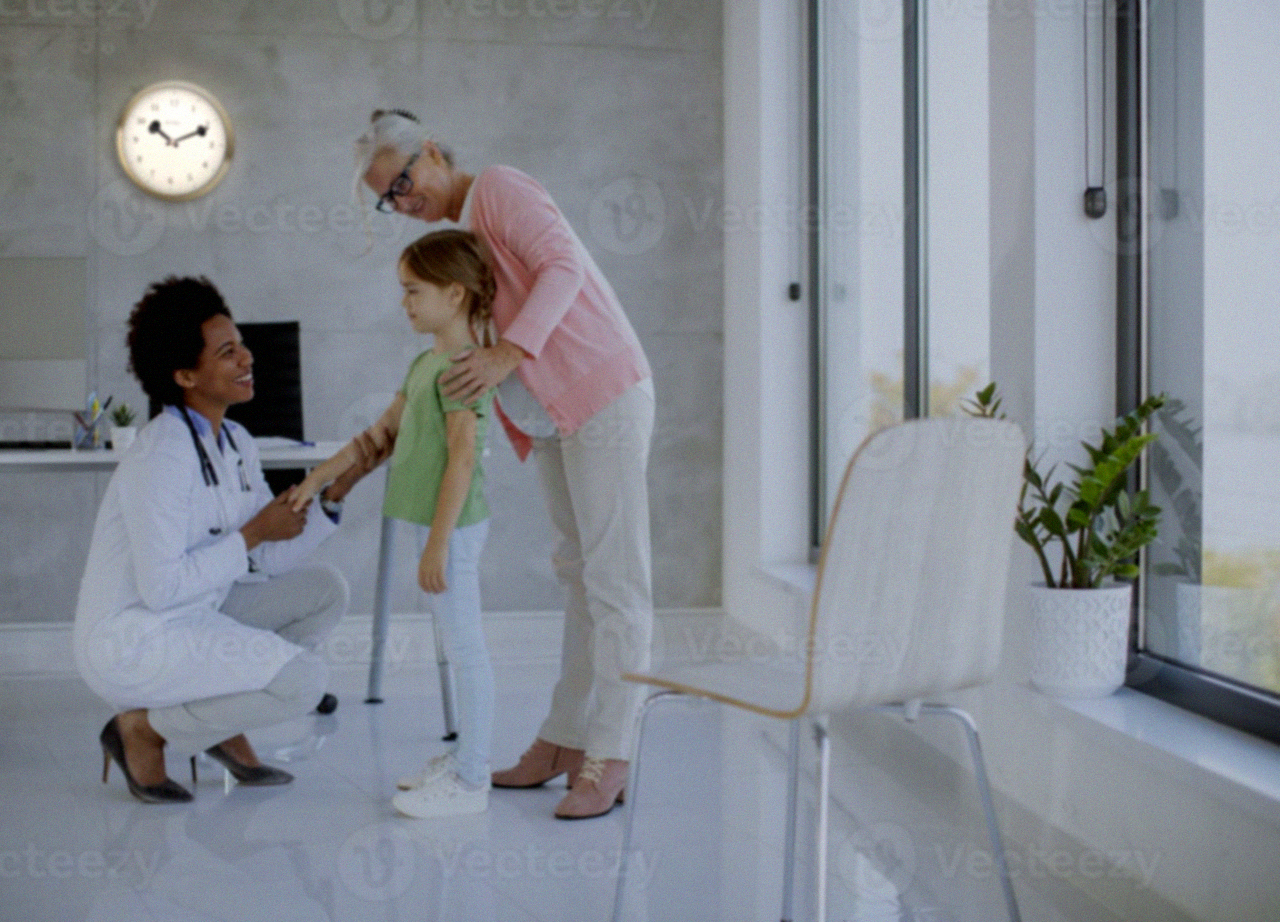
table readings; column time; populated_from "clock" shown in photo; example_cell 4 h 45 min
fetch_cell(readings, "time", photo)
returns 10 h 11 min
